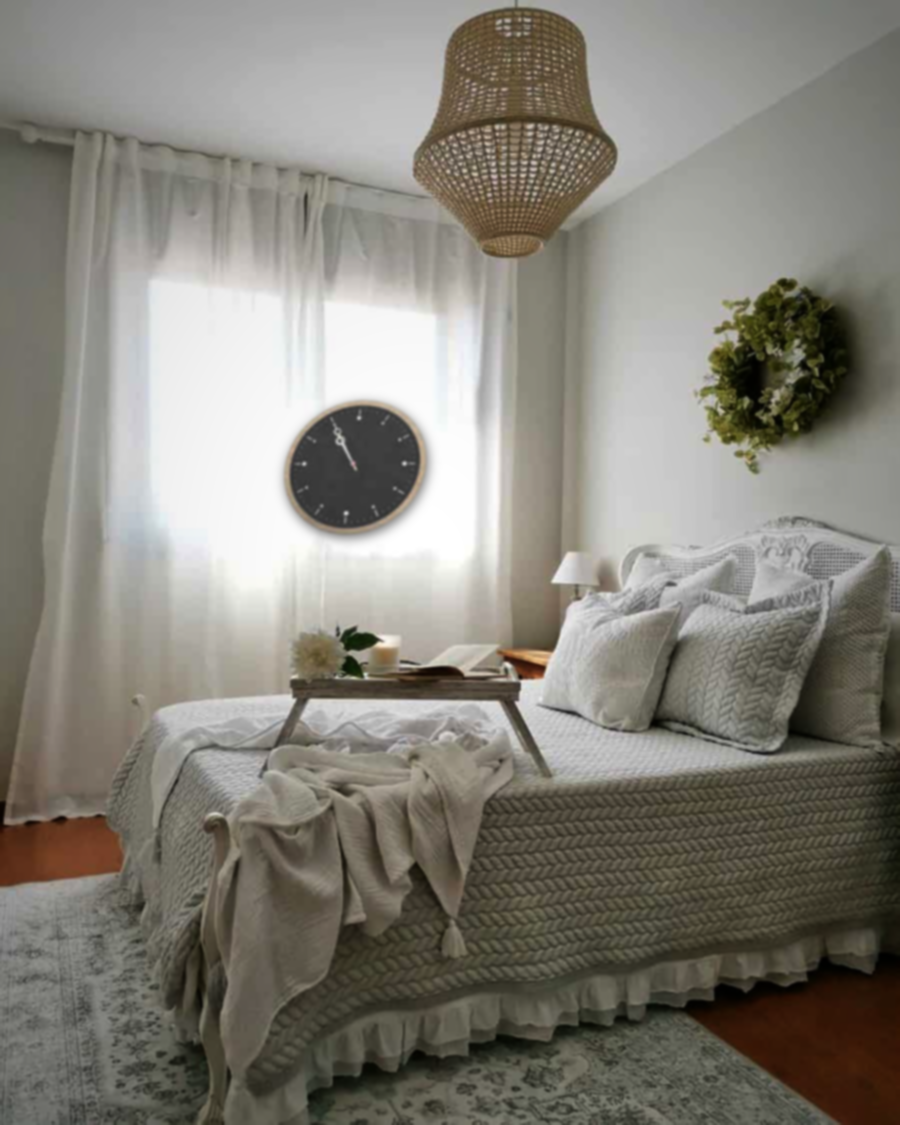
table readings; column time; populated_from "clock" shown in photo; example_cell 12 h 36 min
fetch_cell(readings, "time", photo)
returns 10 h 55 min
